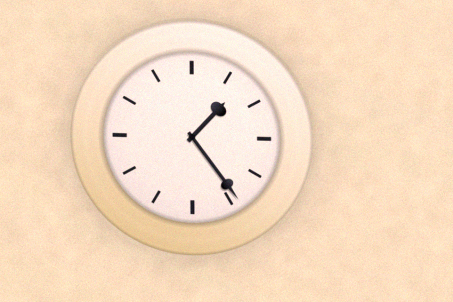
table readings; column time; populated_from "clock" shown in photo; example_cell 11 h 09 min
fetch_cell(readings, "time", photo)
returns 1 h 24 min
